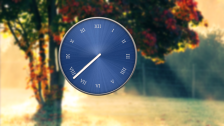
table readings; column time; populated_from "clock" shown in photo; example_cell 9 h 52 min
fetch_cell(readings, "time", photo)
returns 7 h 38 min
